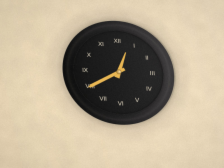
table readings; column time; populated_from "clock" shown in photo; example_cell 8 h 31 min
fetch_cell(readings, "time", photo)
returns 12 h 40 min
